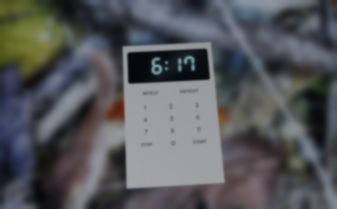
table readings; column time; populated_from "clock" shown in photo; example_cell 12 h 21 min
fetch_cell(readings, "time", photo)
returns 6 h 17 min
